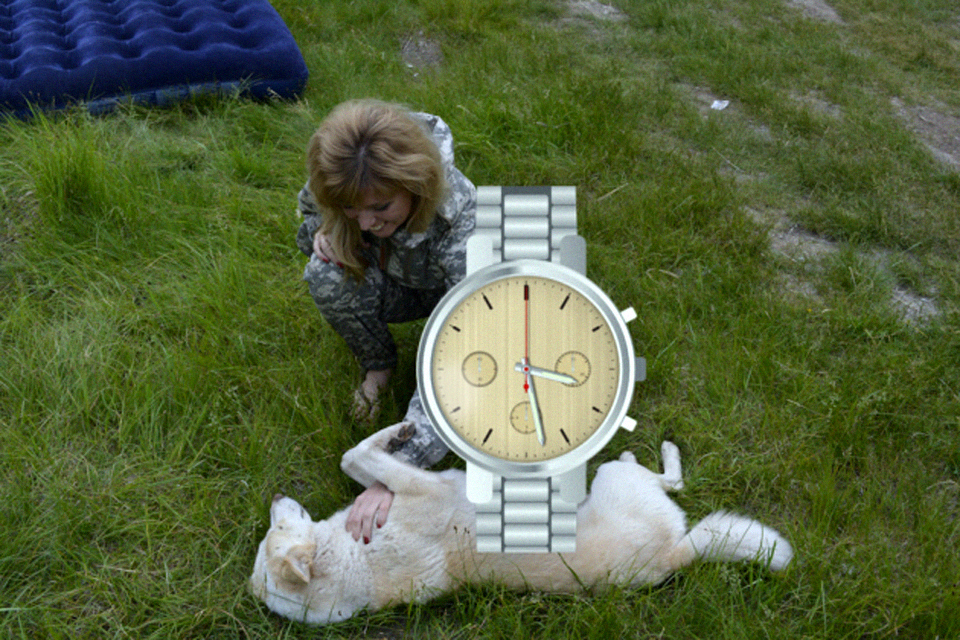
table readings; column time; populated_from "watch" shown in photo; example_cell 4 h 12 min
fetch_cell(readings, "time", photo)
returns 3 h 28 min
